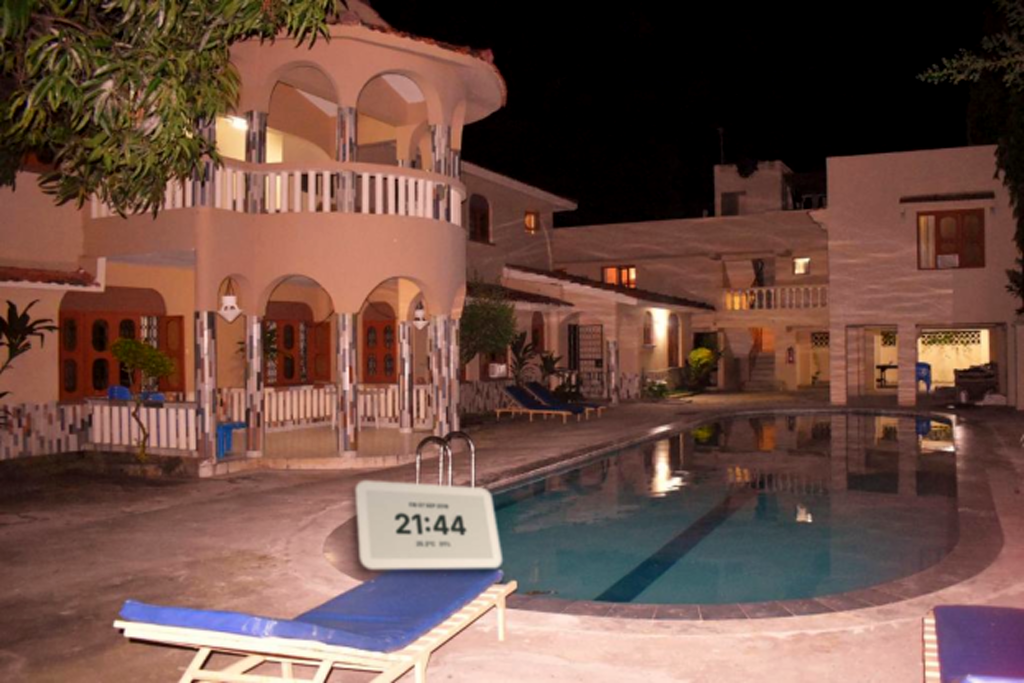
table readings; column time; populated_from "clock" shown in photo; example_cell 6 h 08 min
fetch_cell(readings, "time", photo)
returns 21 h 44 min
